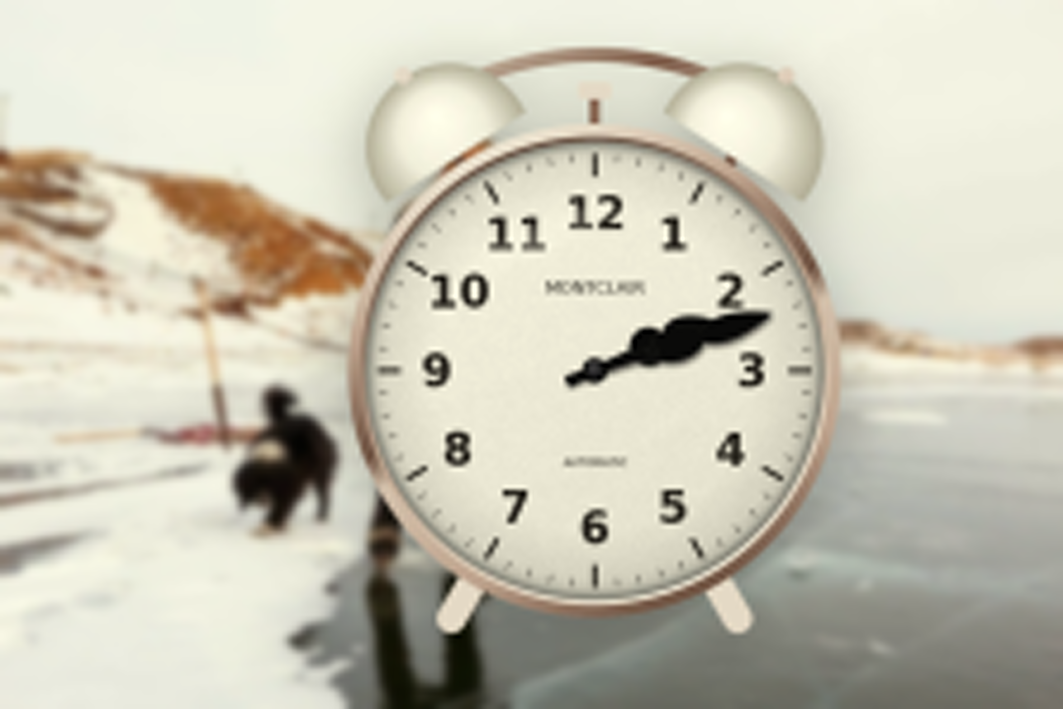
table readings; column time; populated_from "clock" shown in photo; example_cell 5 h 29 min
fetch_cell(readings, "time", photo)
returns 2 h 12 min
